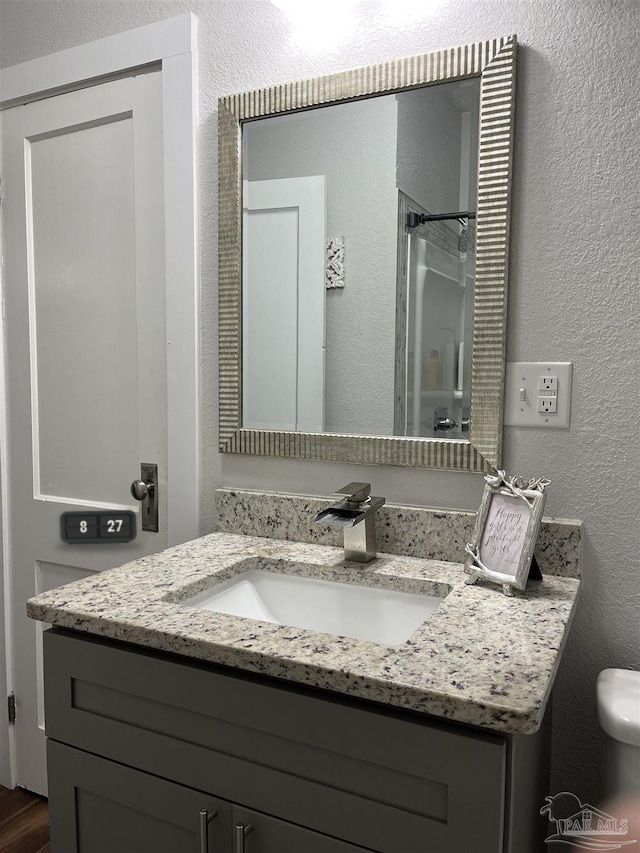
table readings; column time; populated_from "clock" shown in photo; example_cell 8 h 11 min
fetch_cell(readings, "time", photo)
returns 8 h 27 min
